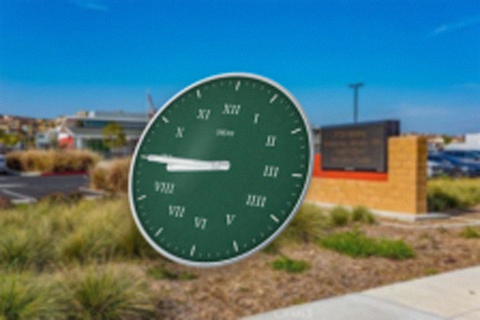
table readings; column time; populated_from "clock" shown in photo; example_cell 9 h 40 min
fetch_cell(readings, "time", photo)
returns 8 h 45 min
